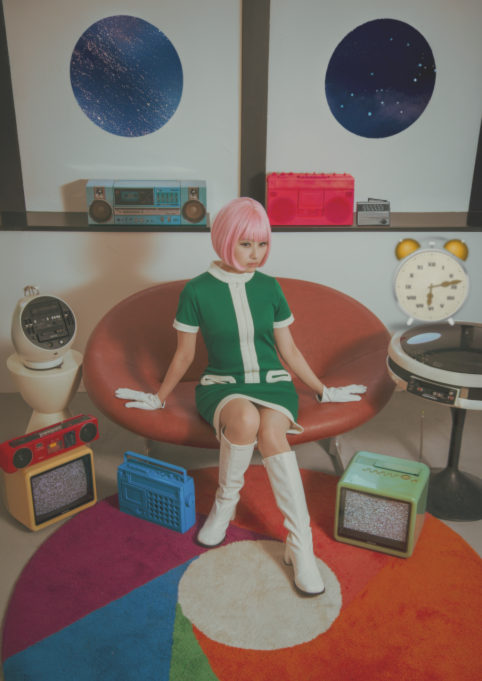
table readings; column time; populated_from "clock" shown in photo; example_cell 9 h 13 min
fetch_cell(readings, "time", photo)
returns 6 h 13 min
